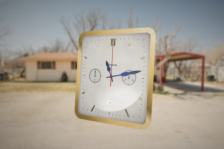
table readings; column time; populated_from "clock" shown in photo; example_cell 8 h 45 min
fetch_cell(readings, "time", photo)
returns 11 h 13 min
